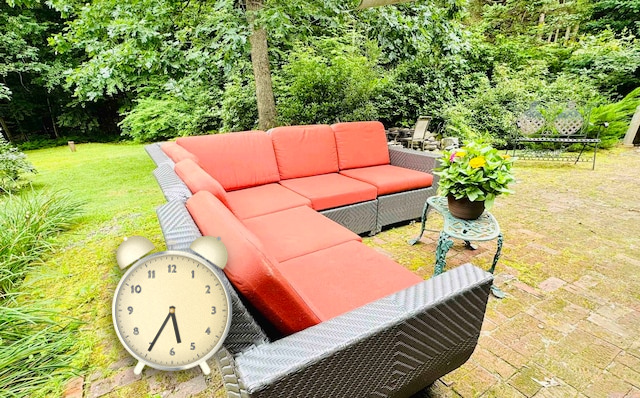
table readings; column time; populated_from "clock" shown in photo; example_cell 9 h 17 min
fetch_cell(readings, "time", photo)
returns 5 h 35 min
